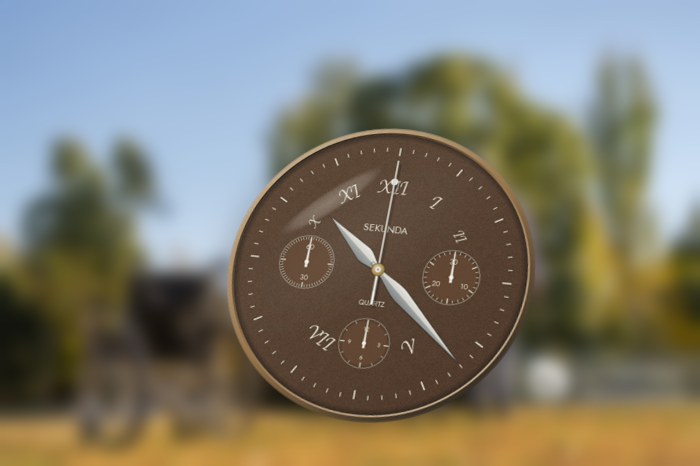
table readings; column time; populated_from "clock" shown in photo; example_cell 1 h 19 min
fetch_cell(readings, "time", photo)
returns 10 h 22 min
